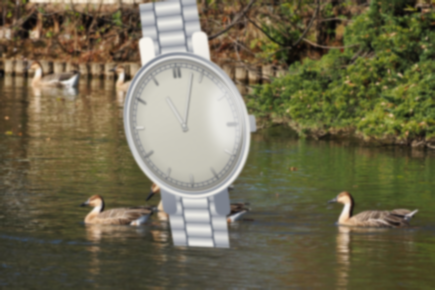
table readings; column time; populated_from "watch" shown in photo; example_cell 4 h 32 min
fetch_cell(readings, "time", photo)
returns 11 h 03 min
